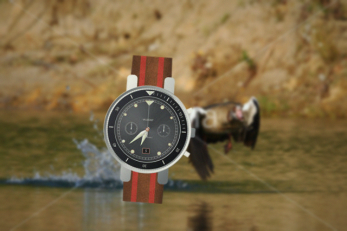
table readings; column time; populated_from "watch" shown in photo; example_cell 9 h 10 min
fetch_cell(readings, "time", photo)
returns 6 h 38 min
